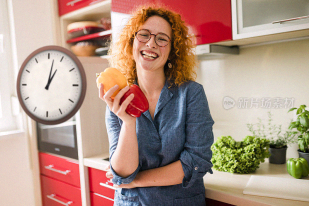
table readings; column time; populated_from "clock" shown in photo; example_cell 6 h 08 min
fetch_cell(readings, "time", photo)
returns 1 h 02 min
